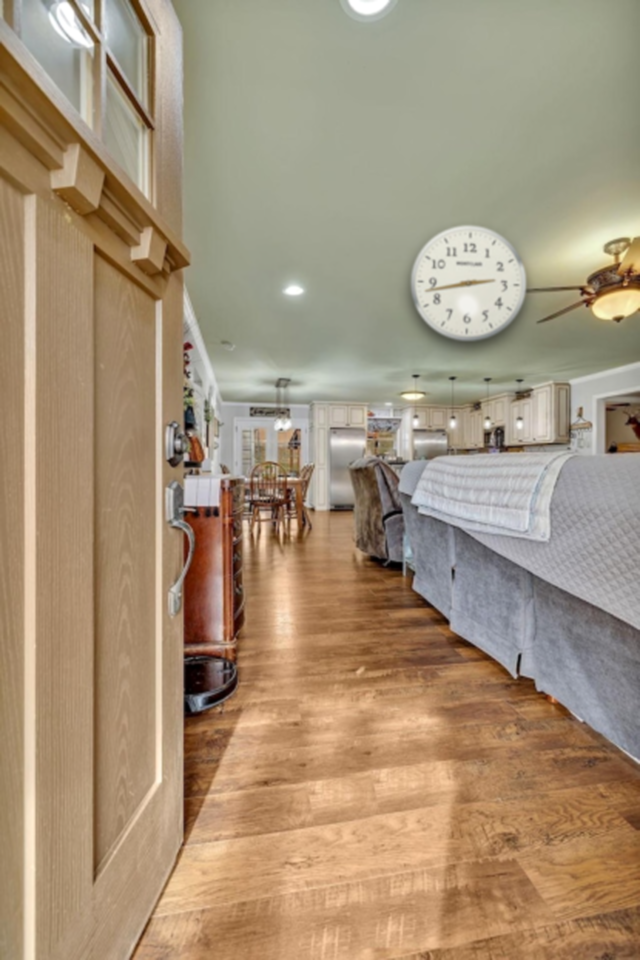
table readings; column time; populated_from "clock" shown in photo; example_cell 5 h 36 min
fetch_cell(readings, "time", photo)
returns 2 h 43 min
